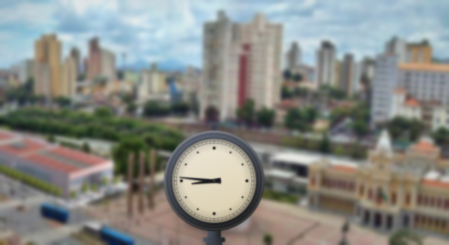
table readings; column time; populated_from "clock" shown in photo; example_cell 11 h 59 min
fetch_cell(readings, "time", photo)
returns 8 h 46 min
